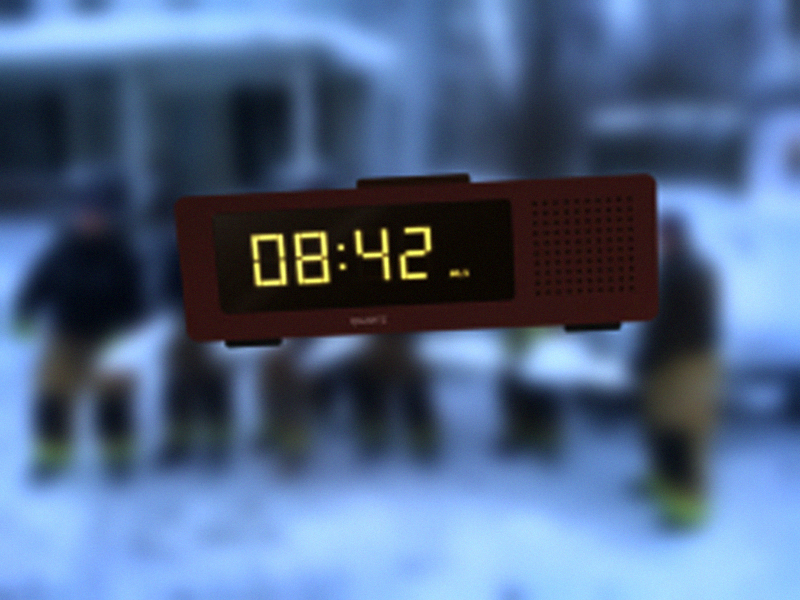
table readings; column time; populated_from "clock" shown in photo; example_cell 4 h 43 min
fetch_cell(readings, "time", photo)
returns 8 h 42 min
